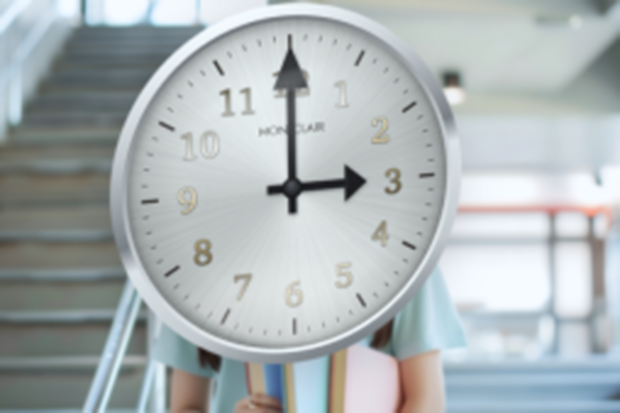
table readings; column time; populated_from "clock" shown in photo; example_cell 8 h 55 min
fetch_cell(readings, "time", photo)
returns 3 h 00 min
